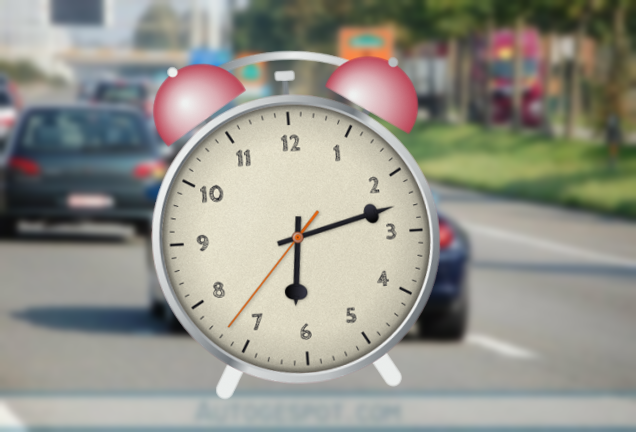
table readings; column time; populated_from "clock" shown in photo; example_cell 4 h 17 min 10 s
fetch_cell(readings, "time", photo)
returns 6 h 12 min 37 s
